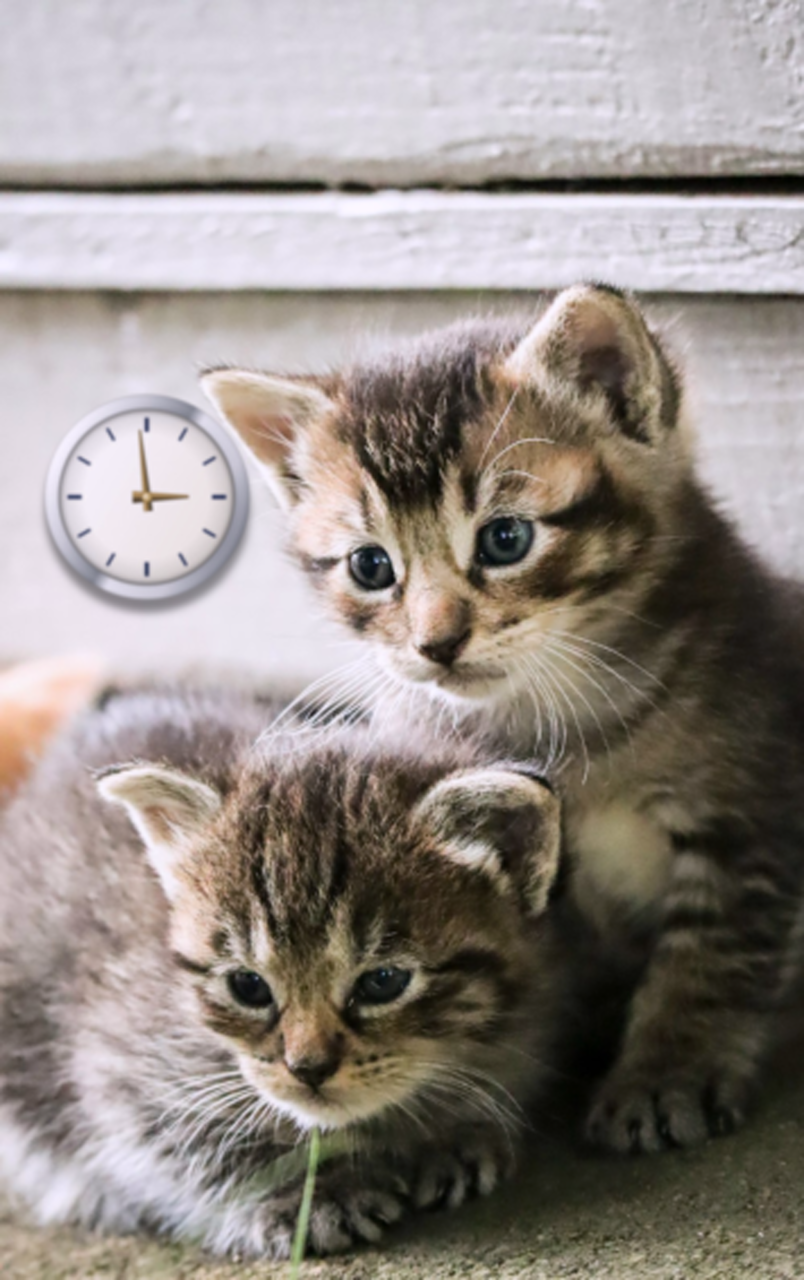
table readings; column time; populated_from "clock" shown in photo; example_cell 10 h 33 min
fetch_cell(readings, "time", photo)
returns 2 h 59 min
